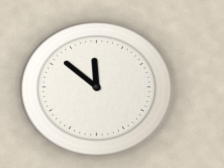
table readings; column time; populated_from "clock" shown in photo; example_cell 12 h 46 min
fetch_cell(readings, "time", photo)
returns 11 h 52 min
